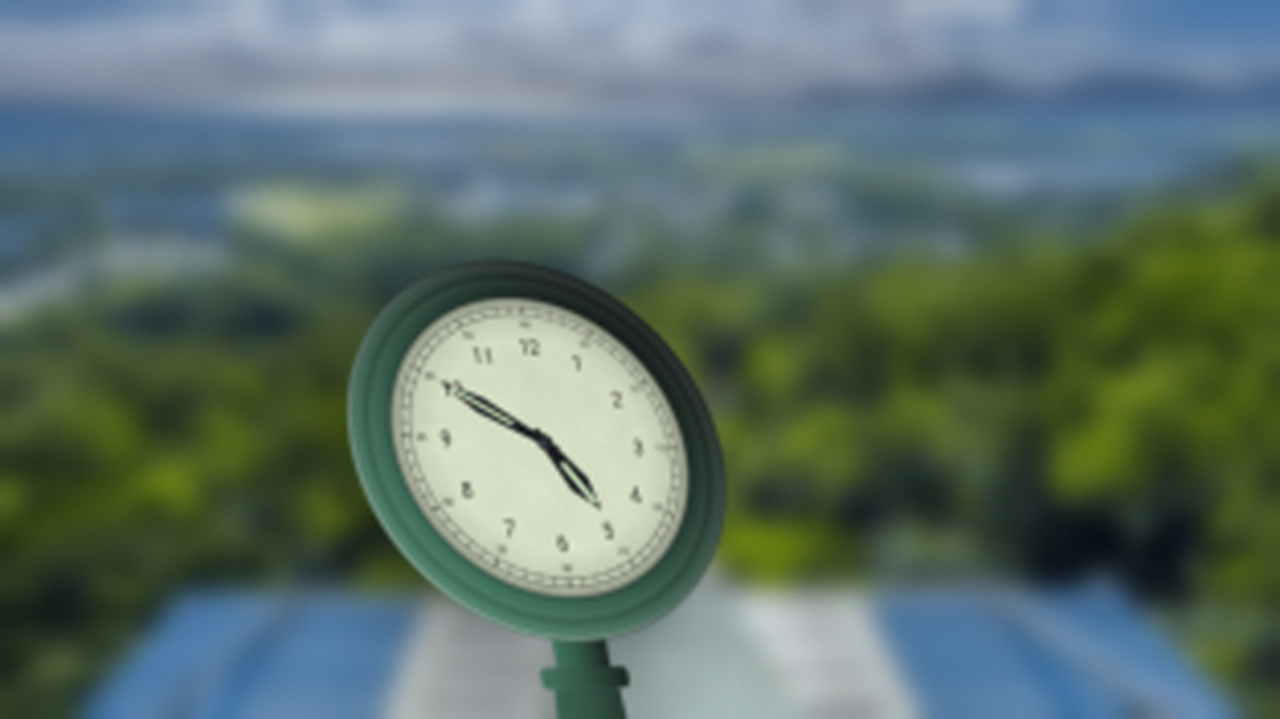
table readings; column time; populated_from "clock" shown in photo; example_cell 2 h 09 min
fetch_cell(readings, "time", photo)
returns 4 h 50 min
